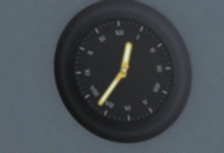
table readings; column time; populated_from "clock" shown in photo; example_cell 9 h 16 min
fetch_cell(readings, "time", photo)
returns 12 h 37 min
